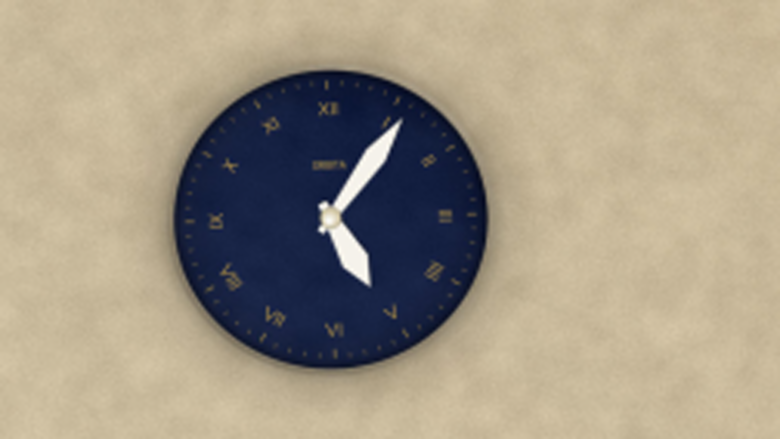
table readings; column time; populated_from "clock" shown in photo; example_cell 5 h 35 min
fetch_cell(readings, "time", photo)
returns 5 h 06 min
